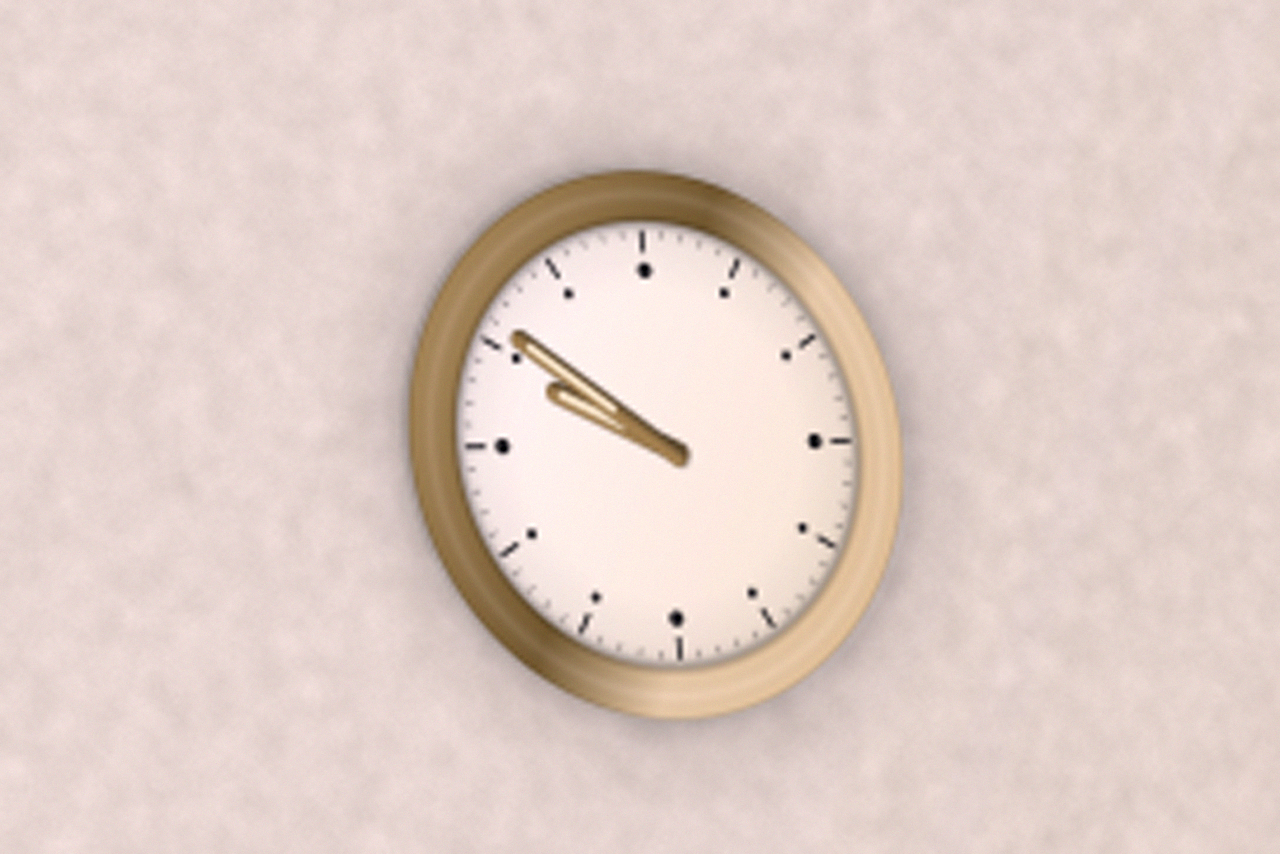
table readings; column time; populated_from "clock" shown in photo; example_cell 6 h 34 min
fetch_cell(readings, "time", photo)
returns 9 h 51 min
